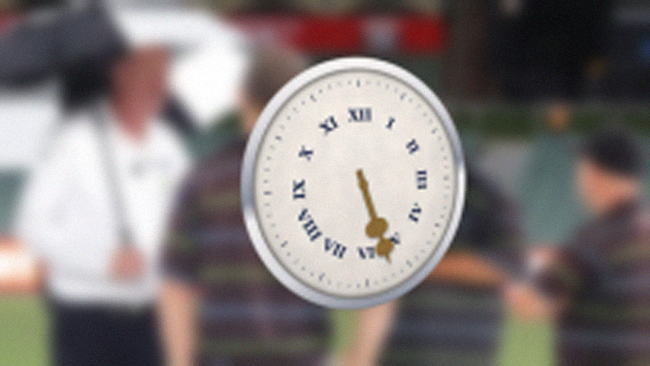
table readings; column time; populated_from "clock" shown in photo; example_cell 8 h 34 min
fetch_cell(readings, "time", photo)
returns 5 h 27 min
